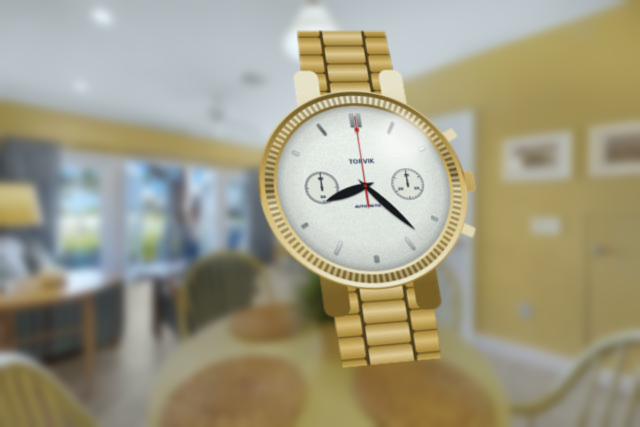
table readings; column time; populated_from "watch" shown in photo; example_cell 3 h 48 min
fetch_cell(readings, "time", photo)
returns 8 h 23 min
